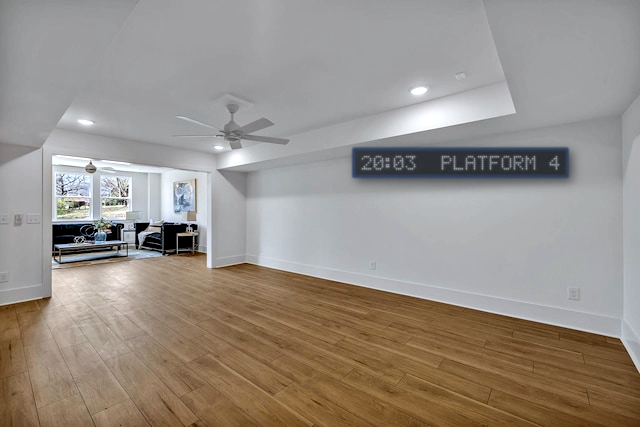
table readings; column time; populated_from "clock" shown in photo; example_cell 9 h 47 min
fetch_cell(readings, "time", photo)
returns 20 h 03 min
